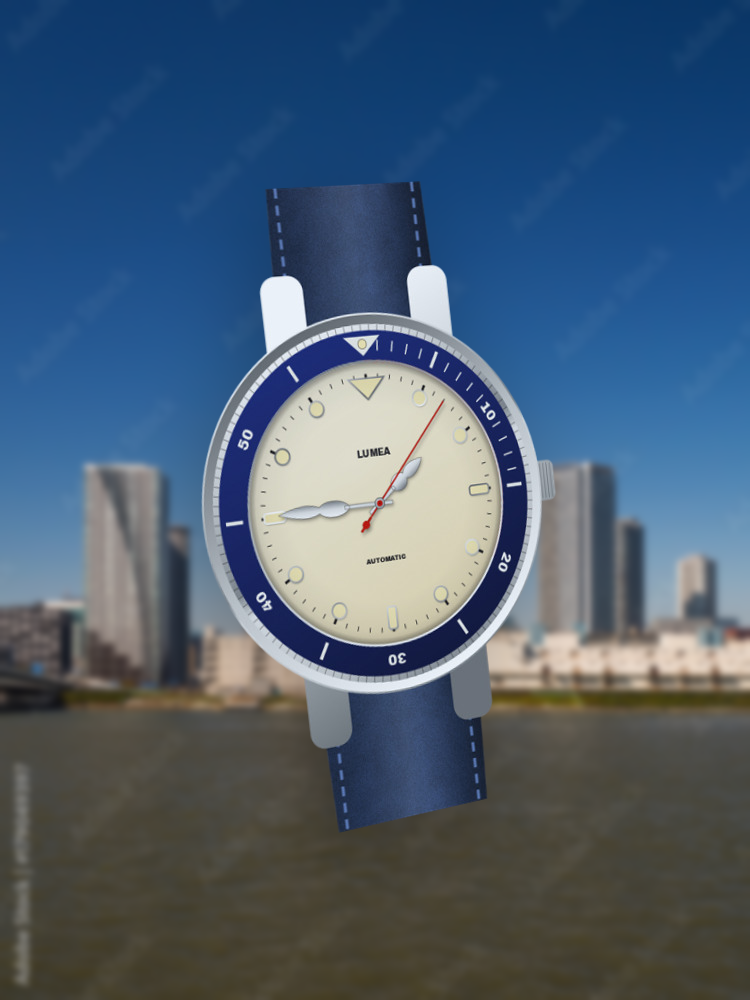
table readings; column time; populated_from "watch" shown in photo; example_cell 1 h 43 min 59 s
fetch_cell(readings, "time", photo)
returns 1 h 45 min 07 s
